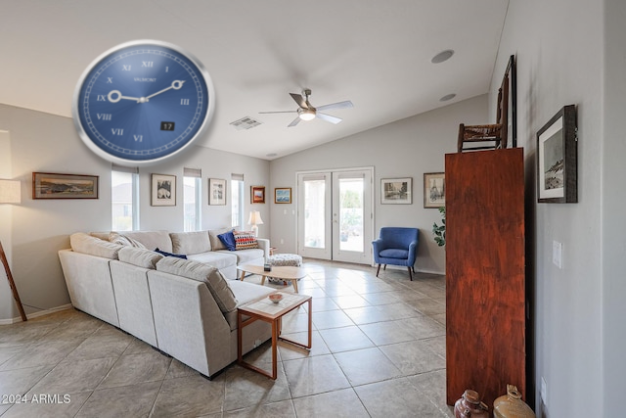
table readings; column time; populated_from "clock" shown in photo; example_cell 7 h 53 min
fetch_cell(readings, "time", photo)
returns 9 h 10 min
